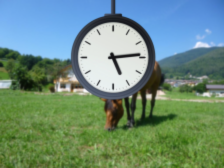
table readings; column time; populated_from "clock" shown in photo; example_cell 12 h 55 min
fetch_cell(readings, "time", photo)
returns 5 h 14 min
